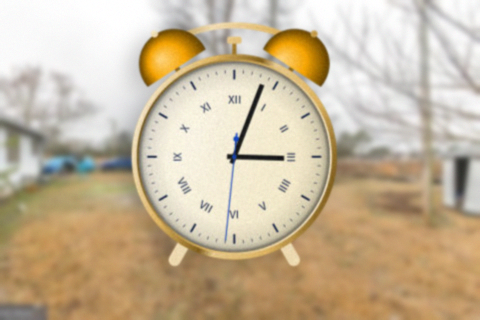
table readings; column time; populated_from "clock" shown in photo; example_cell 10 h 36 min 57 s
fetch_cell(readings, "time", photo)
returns 3 h 03 min 31 s
